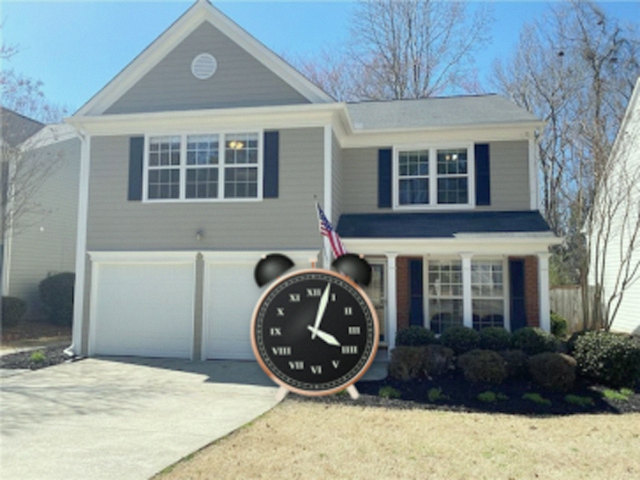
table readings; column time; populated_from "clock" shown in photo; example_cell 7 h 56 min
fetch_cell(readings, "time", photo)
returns 4 h 03 min
